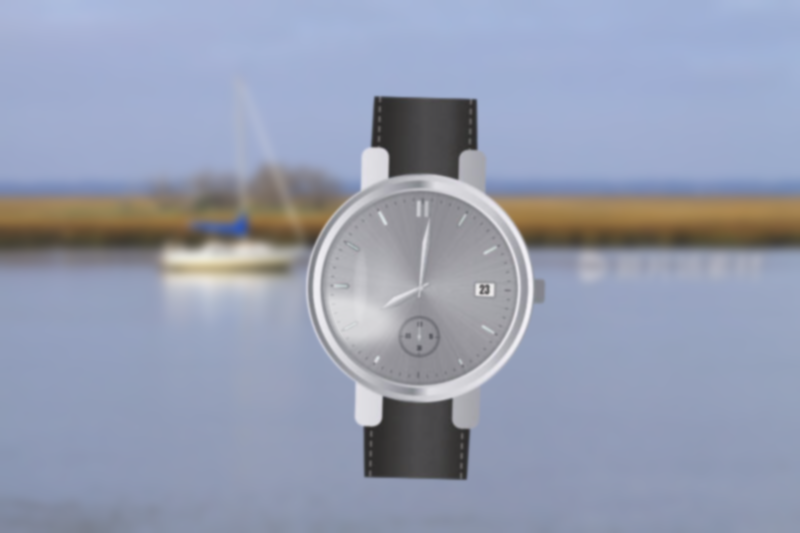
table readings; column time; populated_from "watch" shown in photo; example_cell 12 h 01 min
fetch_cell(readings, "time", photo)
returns 8 h 01 min
